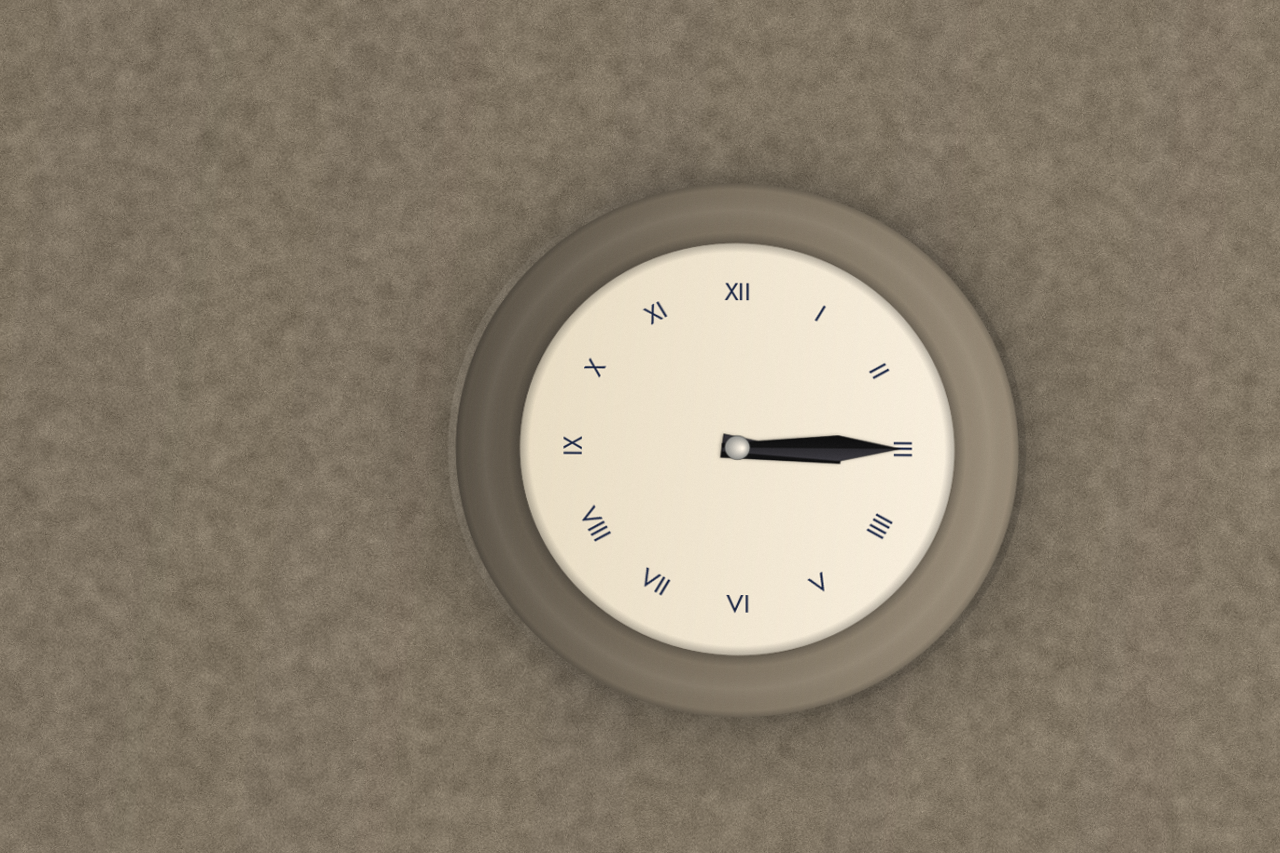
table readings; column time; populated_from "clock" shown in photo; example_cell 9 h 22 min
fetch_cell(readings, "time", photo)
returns 3 h 15 min
